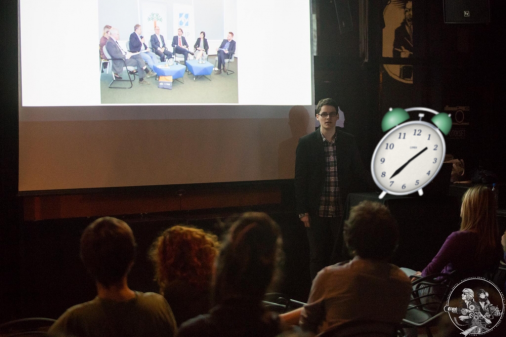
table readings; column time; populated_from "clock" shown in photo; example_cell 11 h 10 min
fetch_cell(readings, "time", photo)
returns 1 h 37 min
